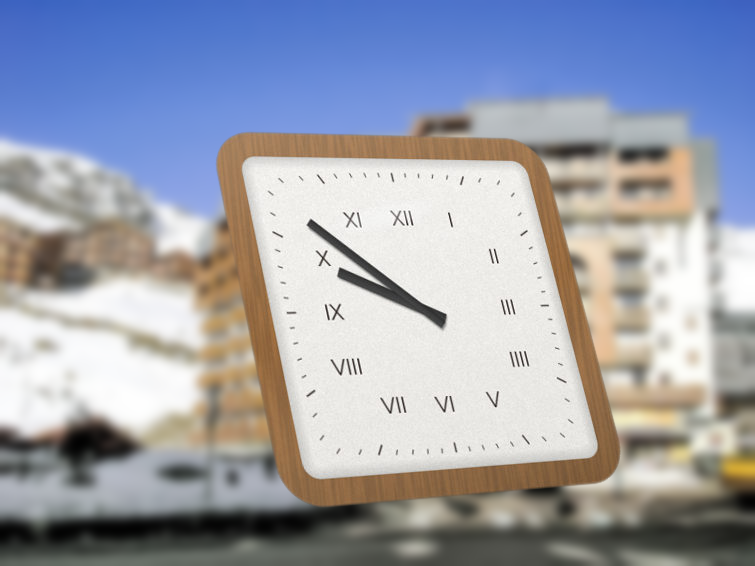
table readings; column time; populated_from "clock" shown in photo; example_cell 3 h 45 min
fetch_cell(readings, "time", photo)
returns 9 h 52 min
